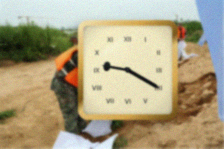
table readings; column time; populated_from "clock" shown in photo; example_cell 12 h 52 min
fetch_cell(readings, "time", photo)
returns 9 h 20 min
